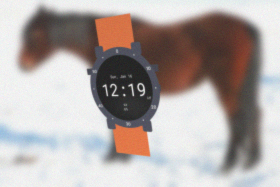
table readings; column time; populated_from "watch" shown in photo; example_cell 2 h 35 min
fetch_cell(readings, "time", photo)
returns 12 h 19 min
